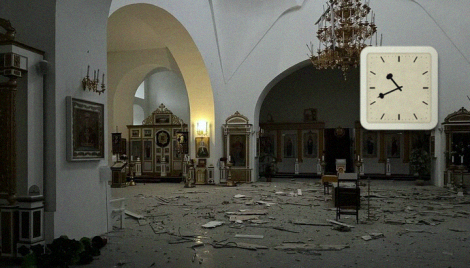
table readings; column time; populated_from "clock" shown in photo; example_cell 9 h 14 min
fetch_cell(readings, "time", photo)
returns 10 h 41 min
